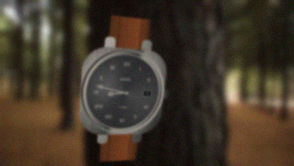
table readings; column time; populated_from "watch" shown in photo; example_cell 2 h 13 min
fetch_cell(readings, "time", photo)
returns 8 h 47 min
